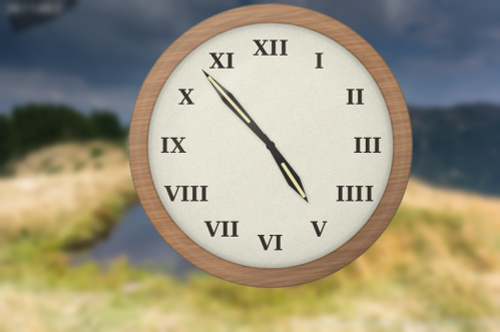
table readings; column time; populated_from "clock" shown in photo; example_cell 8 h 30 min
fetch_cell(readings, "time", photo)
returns 4 h 53 min
